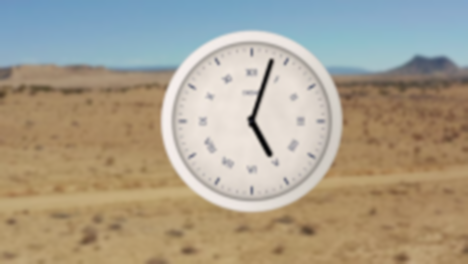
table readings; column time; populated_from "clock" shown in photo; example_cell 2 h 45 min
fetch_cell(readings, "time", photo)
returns 5 h 03 min
